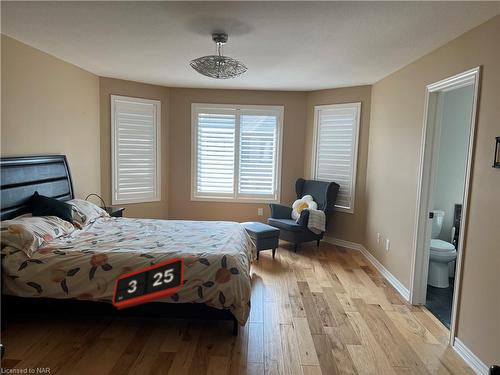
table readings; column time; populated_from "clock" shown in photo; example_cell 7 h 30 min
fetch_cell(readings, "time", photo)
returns 3 h 25 min
